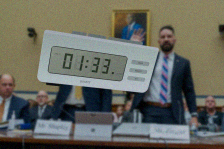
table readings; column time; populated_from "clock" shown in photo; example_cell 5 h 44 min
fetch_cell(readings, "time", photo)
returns 1 h 33 min
